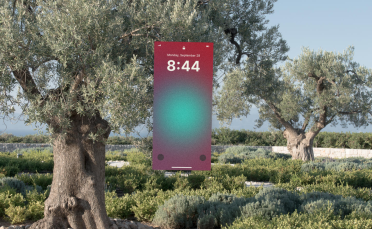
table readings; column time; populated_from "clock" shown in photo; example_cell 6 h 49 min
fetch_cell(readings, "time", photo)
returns 8 h 44 min
